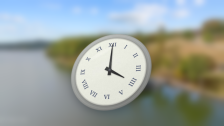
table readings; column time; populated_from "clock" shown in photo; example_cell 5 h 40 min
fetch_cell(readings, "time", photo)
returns 4 h 00 min
